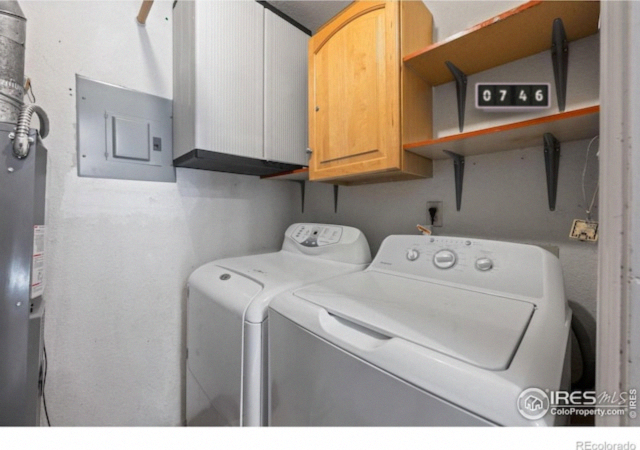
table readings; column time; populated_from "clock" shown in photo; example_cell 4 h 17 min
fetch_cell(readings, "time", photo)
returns 7 h 46 min
